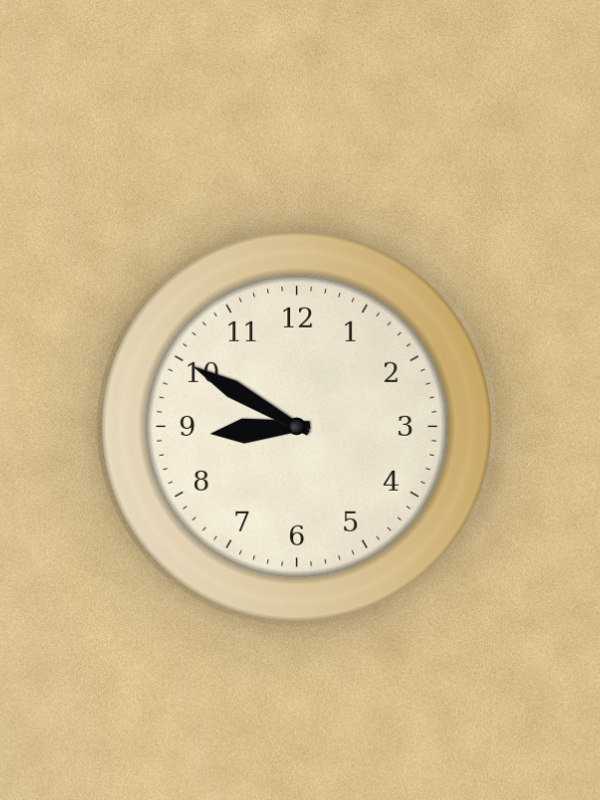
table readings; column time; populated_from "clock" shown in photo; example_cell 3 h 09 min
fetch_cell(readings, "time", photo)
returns 8 h 50 min
